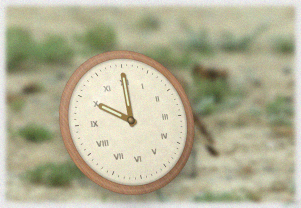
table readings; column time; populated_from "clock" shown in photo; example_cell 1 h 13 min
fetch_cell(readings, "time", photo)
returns 10 h 00 min
